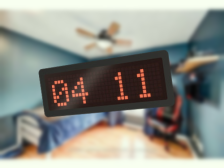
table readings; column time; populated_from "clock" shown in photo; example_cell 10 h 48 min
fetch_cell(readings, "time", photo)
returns 4 h 11 min
